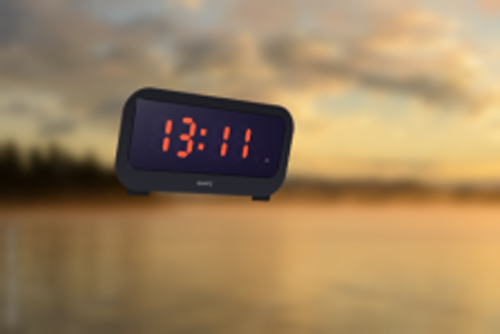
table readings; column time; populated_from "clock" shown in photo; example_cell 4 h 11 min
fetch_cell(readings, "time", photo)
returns 13 h 11 min
